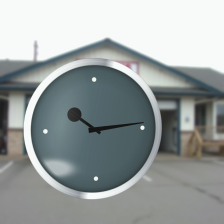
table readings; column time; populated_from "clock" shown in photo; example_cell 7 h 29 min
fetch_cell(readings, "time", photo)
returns 10 h 14 min
